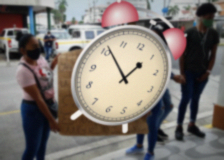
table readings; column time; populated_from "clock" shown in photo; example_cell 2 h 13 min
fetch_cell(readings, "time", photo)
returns 12 h 51 min
